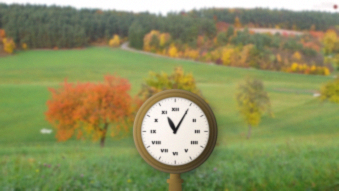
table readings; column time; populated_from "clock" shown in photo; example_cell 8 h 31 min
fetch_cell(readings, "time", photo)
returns 11 h 05 min
